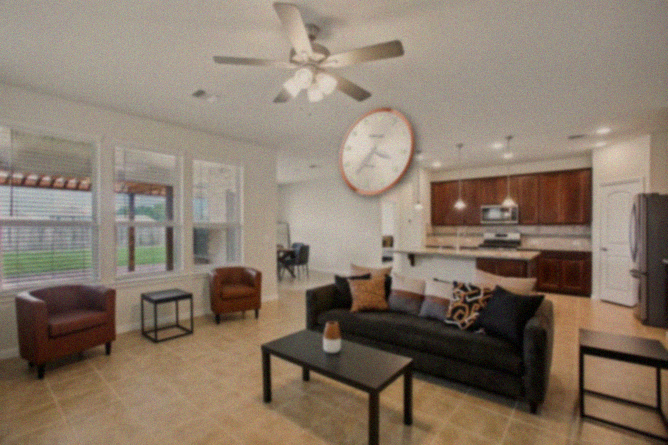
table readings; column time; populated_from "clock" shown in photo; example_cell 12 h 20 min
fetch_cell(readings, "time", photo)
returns 3 h 35 min
